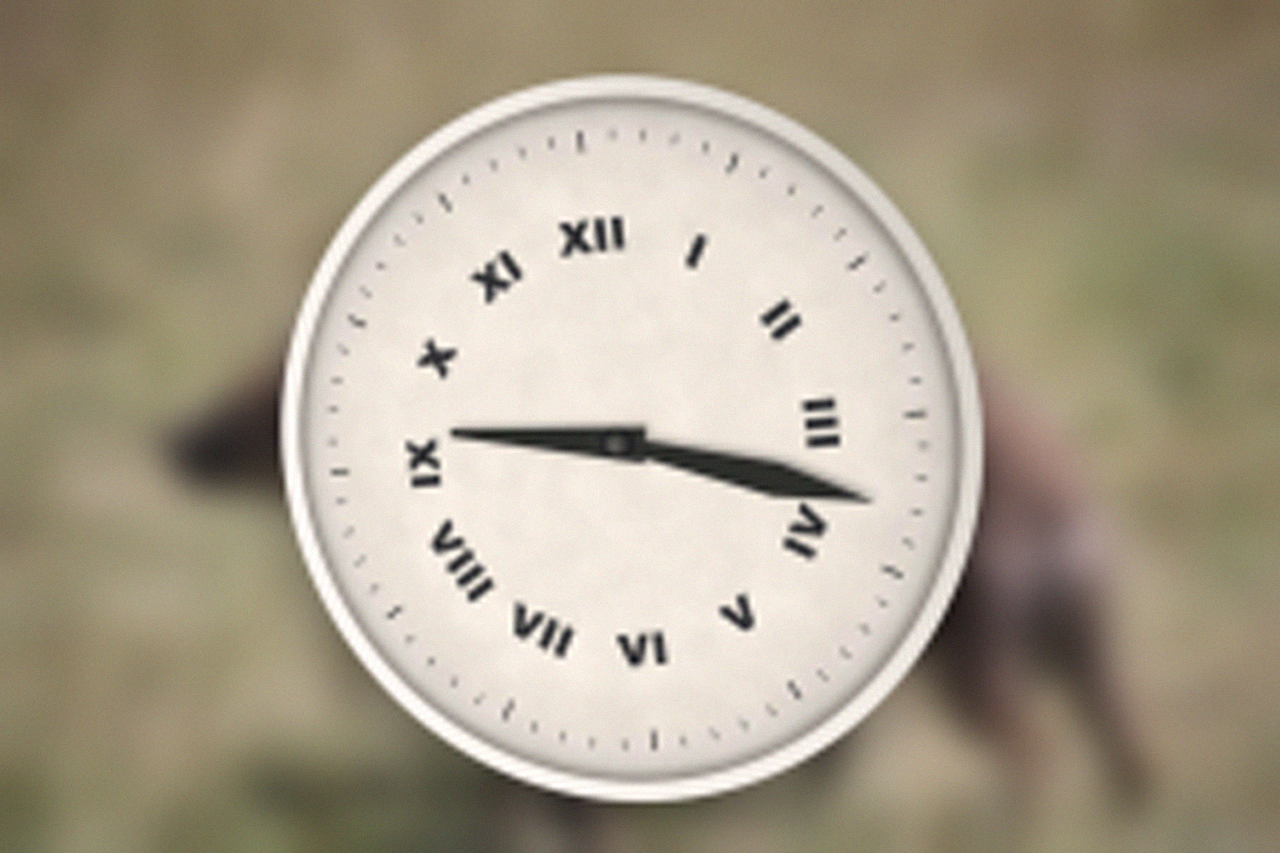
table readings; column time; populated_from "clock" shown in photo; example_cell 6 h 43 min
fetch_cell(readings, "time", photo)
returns 9 h 18 min
